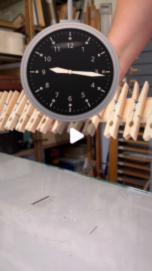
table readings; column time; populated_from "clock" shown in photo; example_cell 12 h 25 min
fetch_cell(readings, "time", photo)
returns 9 h 16 min
